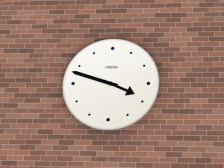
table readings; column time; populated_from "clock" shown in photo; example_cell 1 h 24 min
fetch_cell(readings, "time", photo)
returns 3 h 48 min
